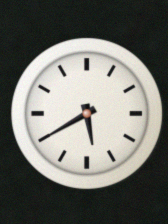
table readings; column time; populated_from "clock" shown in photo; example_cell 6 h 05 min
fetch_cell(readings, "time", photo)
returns 5 h 40 min
